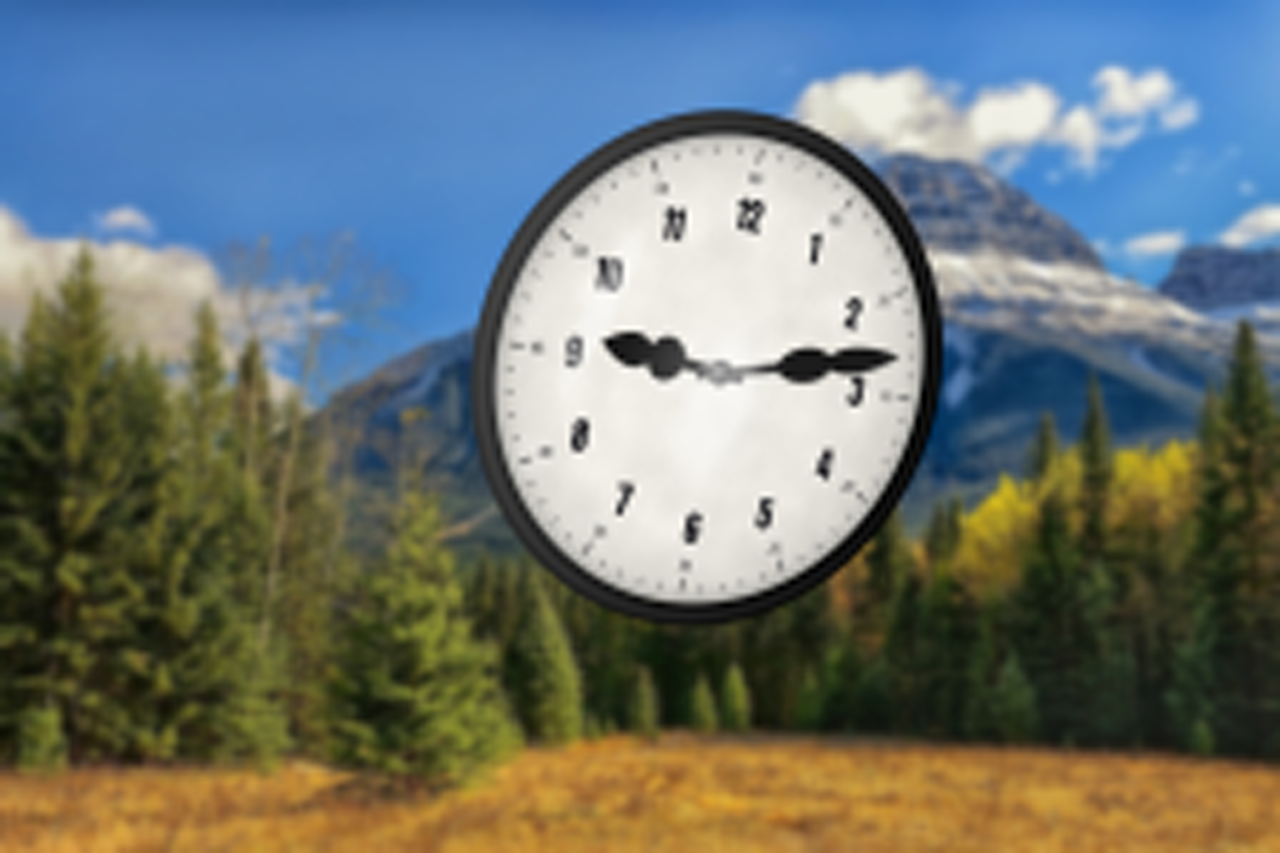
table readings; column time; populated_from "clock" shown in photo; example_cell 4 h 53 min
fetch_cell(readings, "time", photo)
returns 9 h 13 min
